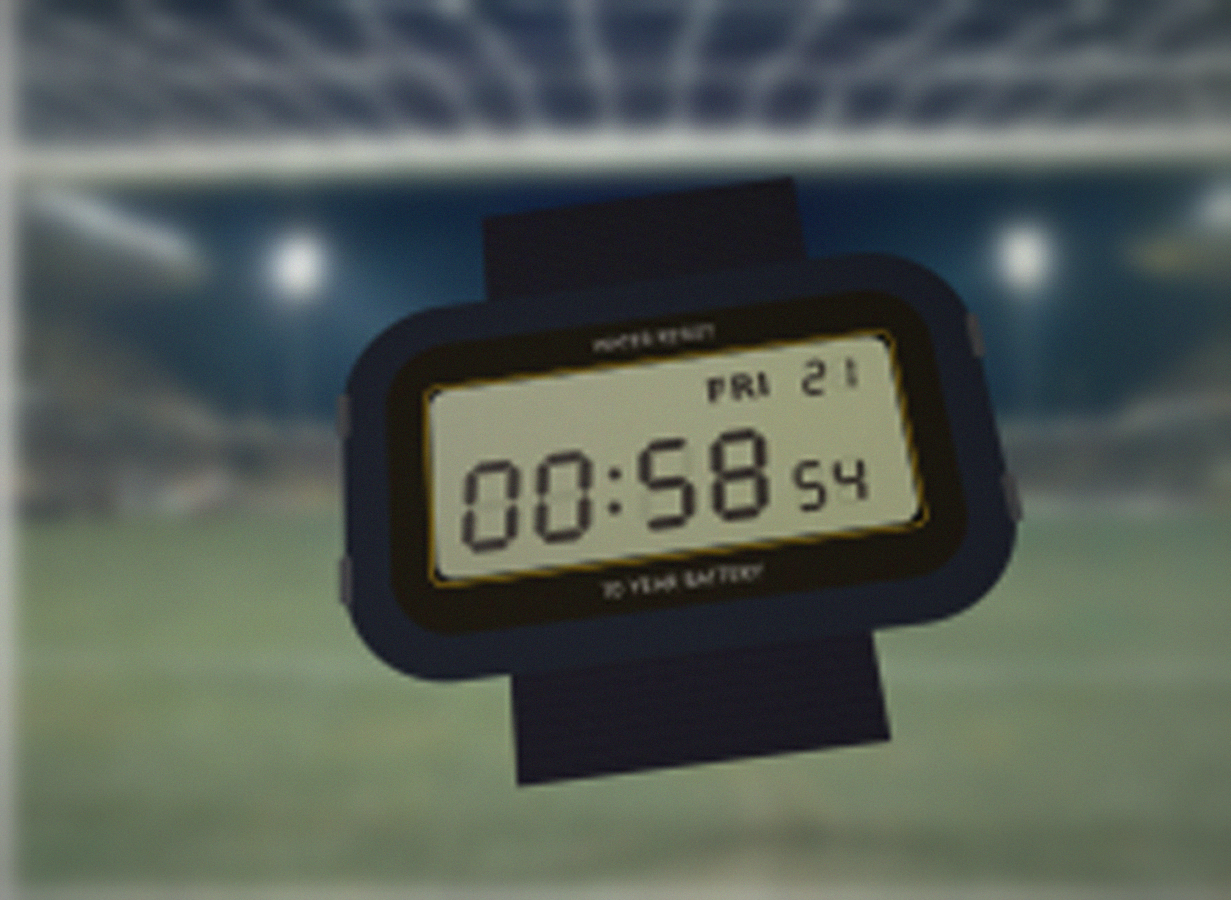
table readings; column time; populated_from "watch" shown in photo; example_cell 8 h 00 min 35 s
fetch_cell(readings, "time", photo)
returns 0 h 58 min 54 s
